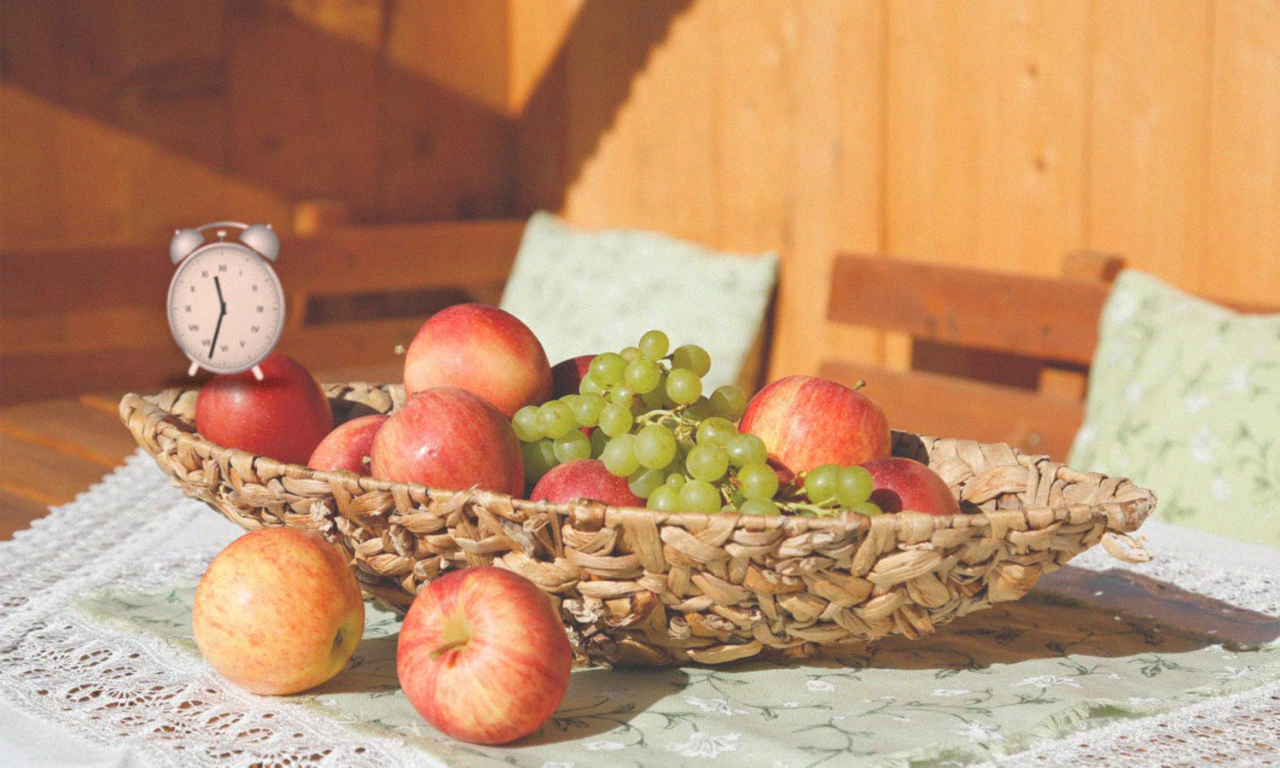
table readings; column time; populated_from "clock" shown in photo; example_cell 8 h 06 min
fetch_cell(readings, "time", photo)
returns 11 h 33 min
